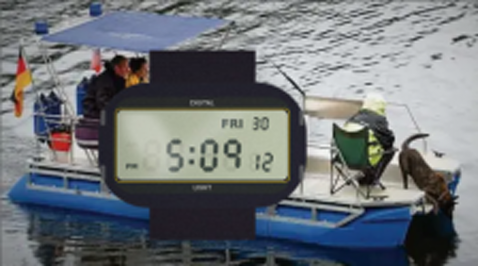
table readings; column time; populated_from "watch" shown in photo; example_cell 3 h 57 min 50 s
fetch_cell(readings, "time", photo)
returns 5 h 09 min 12 s
